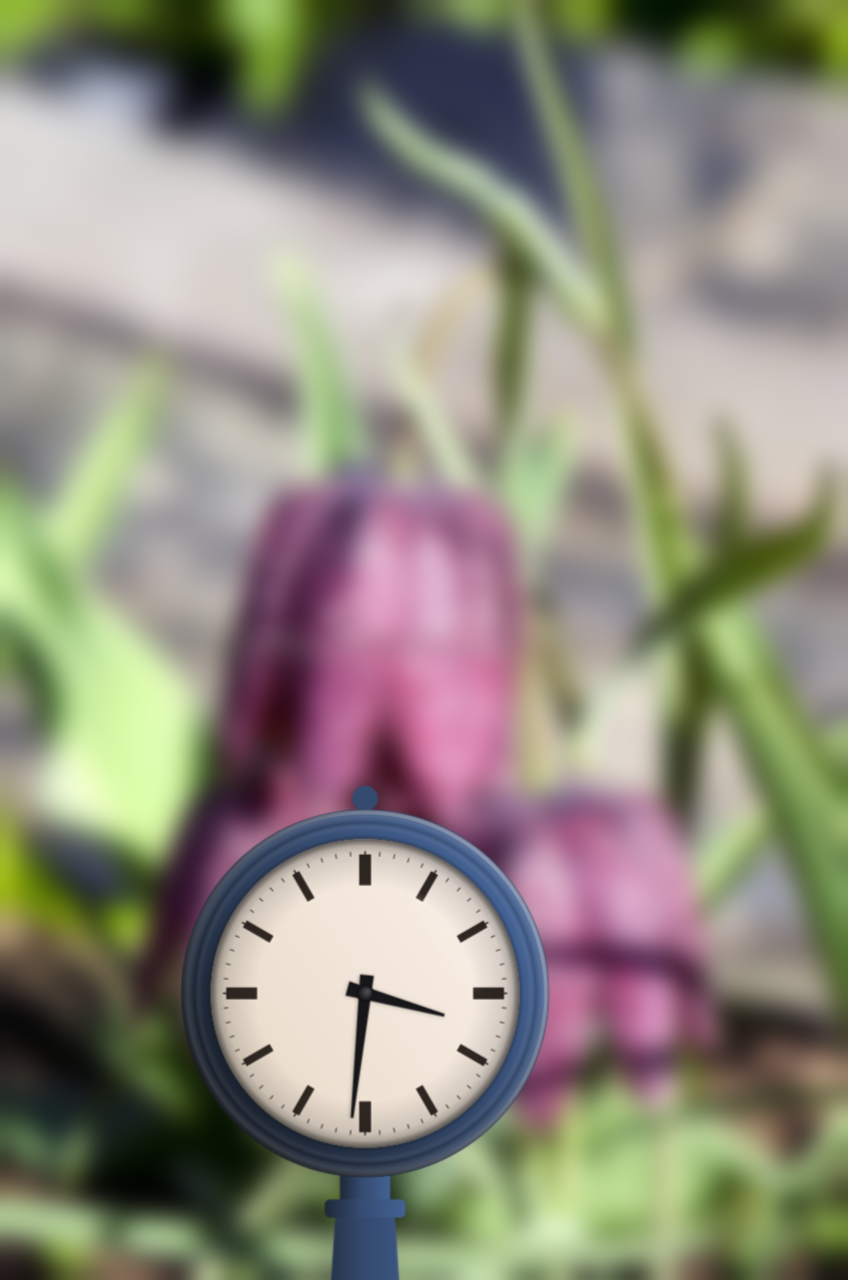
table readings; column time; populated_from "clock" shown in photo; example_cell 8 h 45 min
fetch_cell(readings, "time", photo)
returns 3 h 31 min
